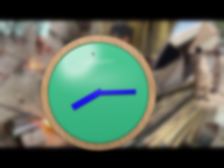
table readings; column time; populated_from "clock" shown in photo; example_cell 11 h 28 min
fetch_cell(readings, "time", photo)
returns 8 h 16 min
